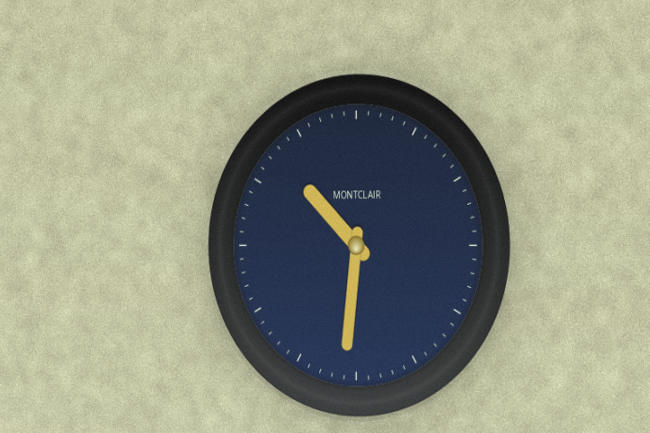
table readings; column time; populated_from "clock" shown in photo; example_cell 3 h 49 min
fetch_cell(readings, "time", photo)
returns 10 h 31 min
